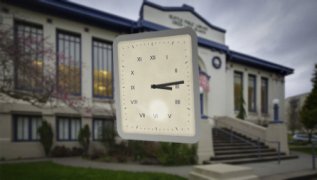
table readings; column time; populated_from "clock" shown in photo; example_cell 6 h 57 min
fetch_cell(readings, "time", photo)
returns 3 h 14 min
